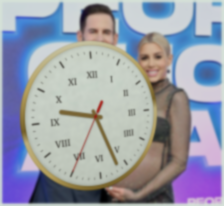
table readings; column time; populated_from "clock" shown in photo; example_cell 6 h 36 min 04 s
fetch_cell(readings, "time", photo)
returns 9 h 26 min 35 s
